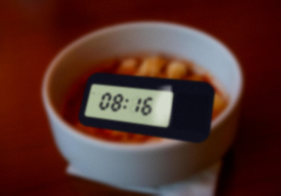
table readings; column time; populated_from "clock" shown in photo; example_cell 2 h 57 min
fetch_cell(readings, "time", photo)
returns 8 h 16 min
